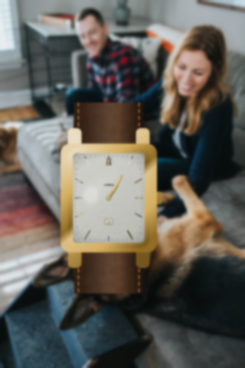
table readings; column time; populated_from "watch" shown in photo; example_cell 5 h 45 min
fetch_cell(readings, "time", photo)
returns 1 h 05 min
